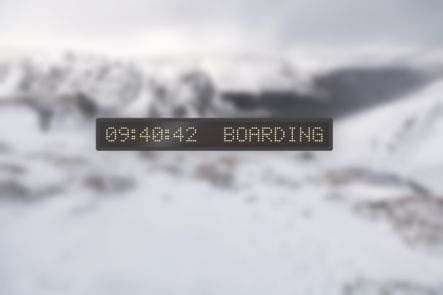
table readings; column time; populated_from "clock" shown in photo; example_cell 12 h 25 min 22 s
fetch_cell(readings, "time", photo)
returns 9 h 40 min 42 s
